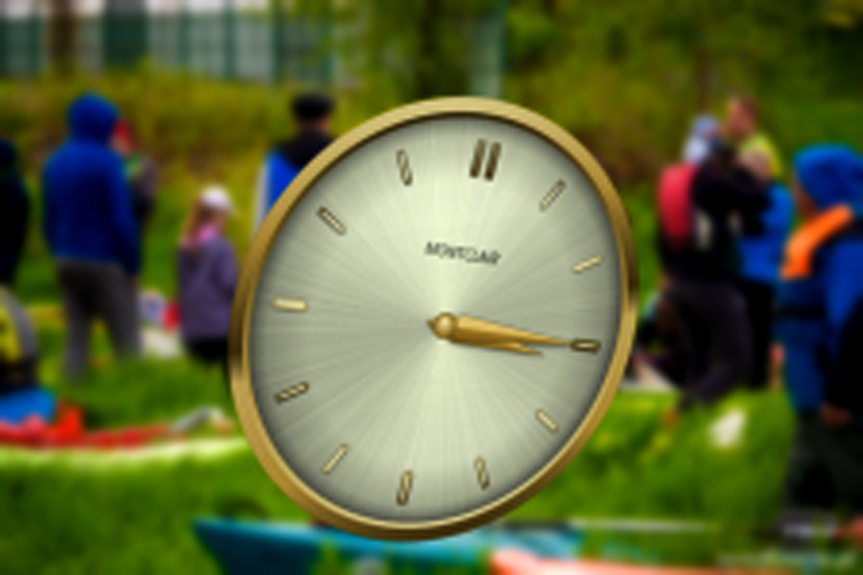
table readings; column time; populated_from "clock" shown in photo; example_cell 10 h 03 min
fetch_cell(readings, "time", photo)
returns 3 h 15 min
